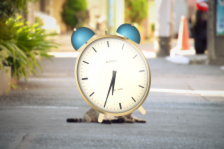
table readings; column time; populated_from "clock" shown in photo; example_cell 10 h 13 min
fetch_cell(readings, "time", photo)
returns 6 h 35 min
